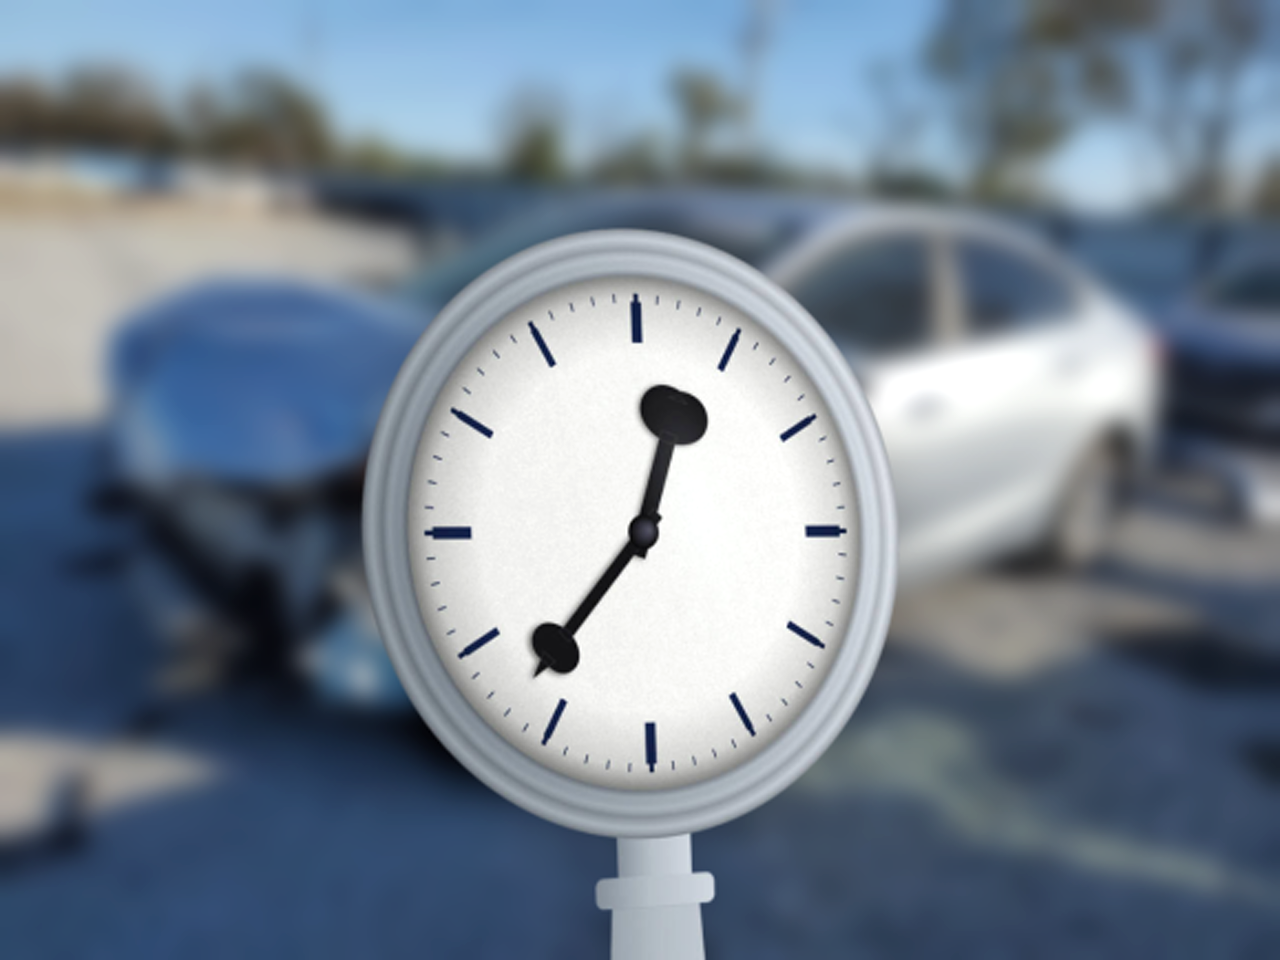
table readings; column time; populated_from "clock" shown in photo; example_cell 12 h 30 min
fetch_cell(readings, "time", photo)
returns 12 h 37 min
